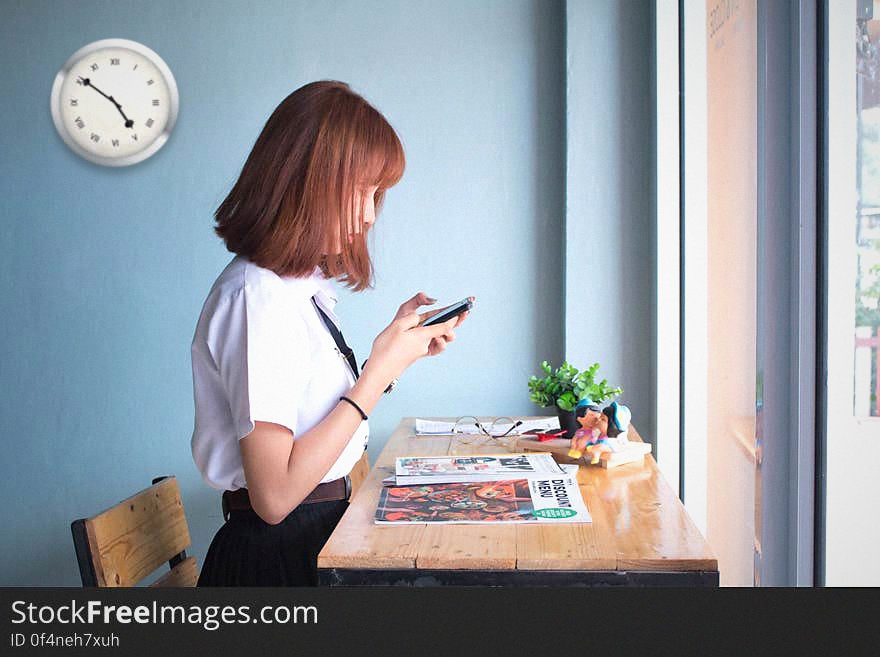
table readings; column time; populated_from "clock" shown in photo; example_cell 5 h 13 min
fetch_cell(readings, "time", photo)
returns 4 h 51 min
